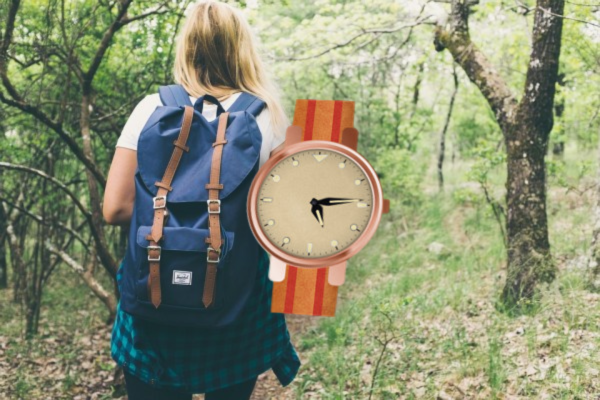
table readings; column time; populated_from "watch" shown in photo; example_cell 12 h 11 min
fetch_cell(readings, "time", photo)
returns 5 h 14 min
